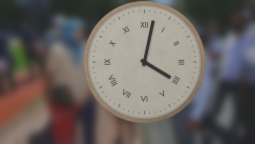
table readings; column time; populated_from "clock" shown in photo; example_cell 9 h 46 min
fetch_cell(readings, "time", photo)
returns 4 h 02 min
